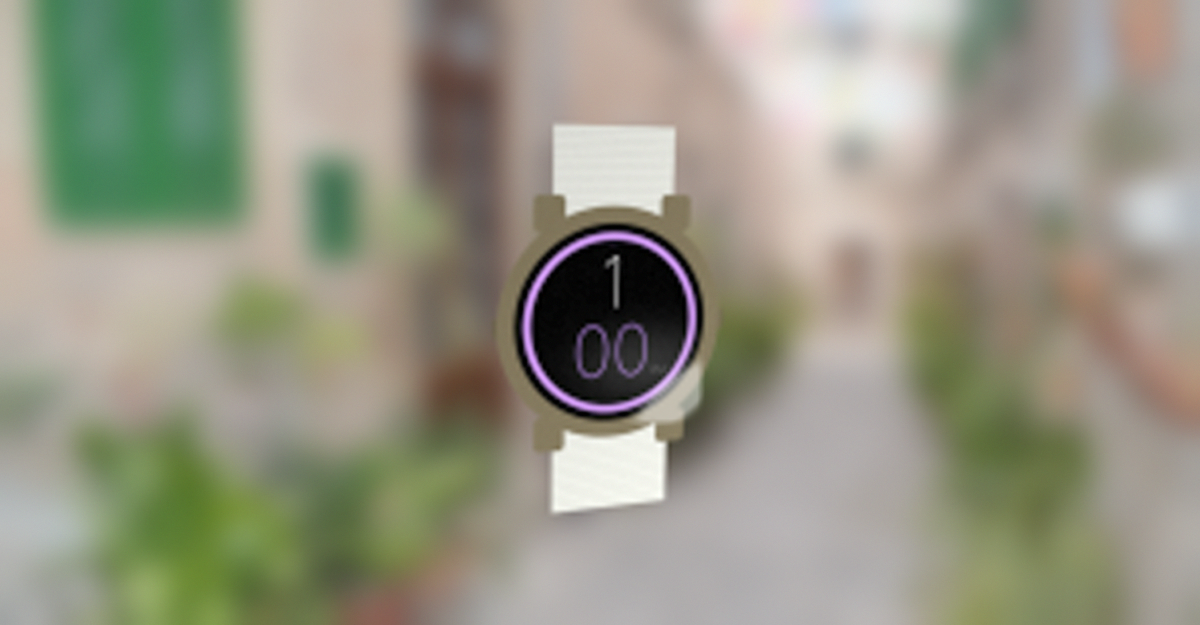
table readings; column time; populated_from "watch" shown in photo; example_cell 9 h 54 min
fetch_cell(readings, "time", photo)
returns 1 h 00 min
